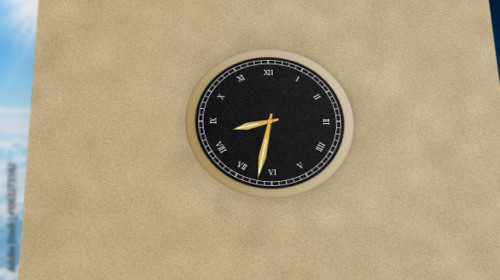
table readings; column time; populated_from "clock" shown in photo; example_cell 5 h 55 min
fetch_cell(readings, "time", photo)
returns 8 h 32 min
